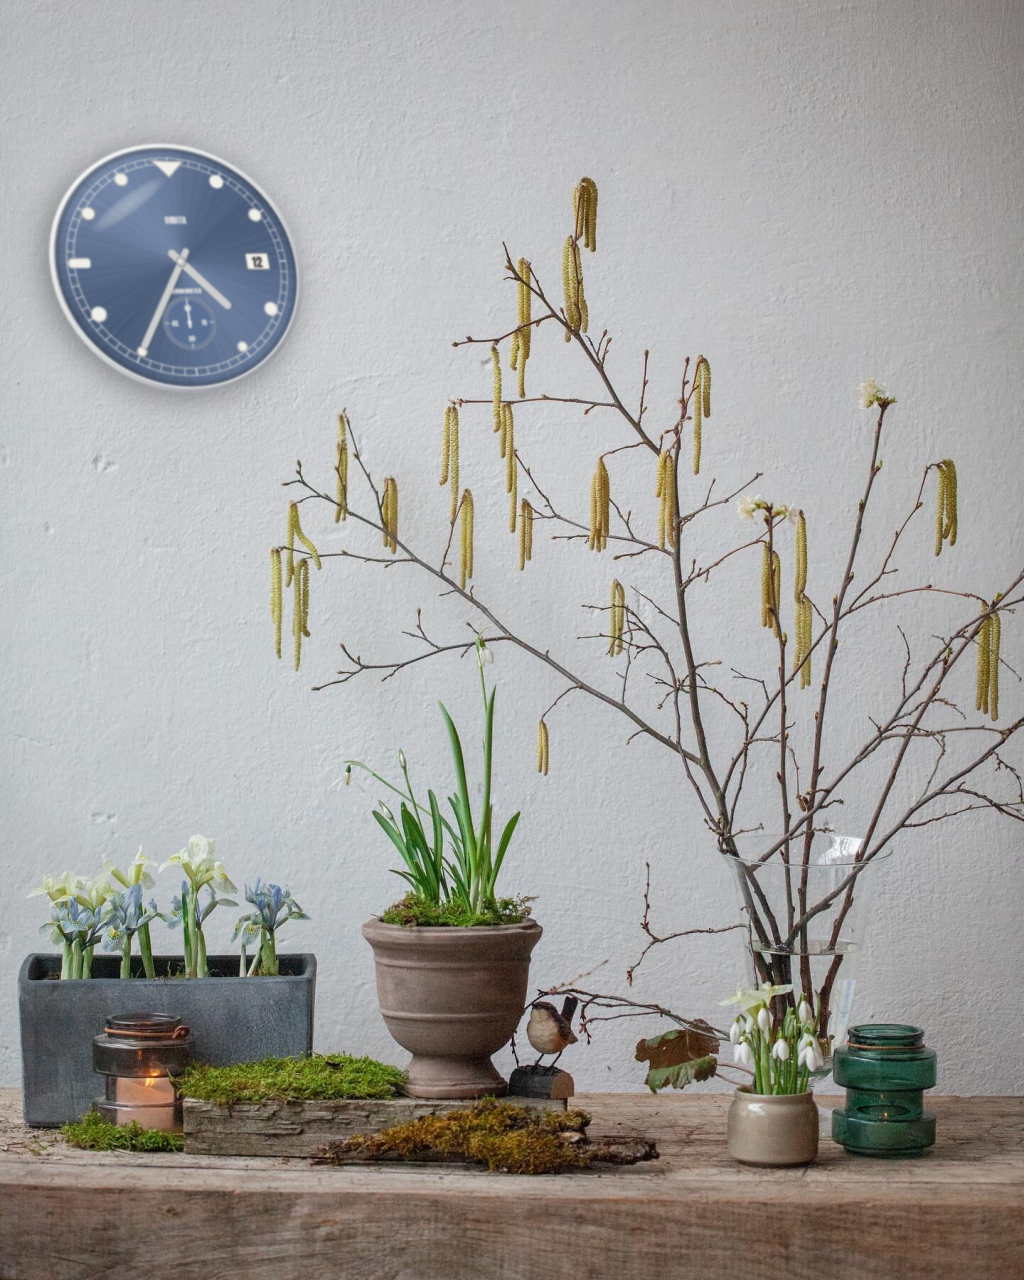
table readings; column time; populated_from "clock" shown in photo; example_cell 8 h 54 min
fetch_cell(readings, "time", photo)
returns 4 h 35 min
